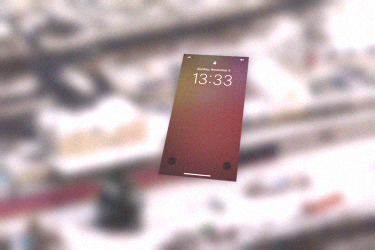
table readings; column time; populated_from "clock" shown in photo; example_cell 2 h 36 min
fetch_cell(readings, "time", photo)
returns 13 h 33 min
